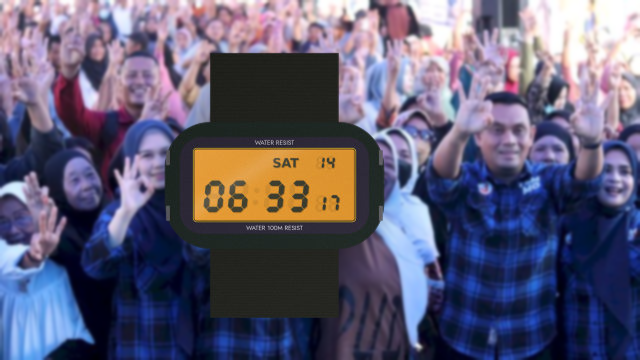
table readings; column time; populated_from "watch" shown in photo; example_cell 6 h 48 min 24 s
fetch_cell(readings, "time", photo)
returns 6 h 33 min 17 s
